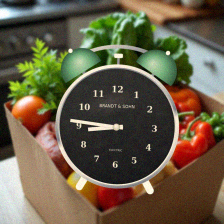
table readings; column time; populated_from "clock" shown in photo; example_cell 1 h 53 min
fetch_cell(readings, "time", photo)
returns 8 h 46 min
